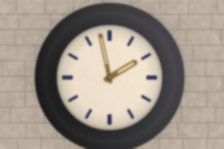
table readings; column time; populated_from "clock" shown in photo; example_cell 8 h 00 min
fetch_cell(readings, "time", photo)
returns 1 h 58 min
